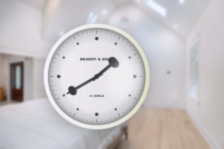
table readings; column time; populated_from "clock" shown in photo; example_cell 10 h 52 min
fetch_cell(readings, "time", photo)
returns 1 h 40 min
